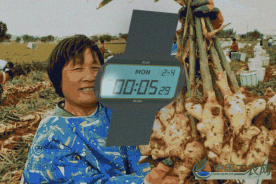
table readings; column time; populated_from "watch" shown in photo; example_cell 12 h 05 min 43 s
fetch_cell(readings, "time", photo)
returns 0 h 05 min 29 s
